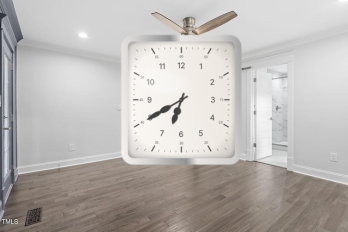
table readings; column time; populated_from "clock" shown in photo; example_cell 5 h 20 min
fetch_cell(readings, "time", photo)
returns 6 h 40 min
